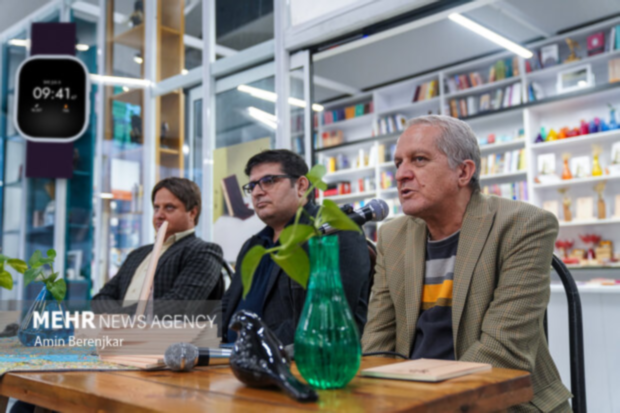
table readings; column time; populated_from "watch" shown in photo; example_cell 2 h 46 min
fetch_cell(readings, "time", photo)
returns 9 h 41 min
